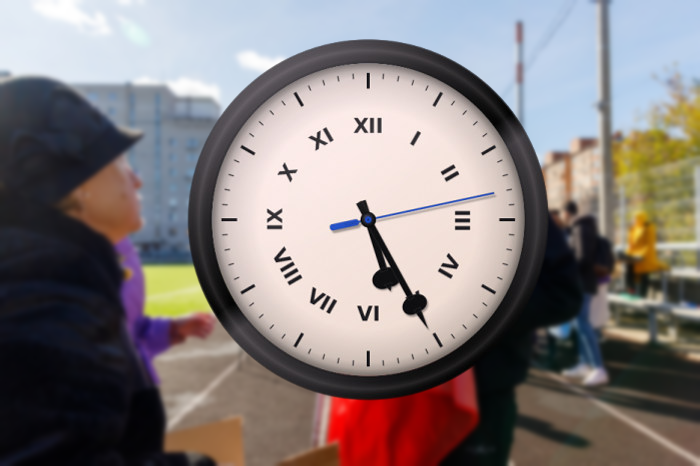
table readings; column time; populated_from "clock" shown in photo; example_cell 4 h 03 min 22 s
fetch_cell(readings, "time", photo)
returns 5 h 25 min 13 s
